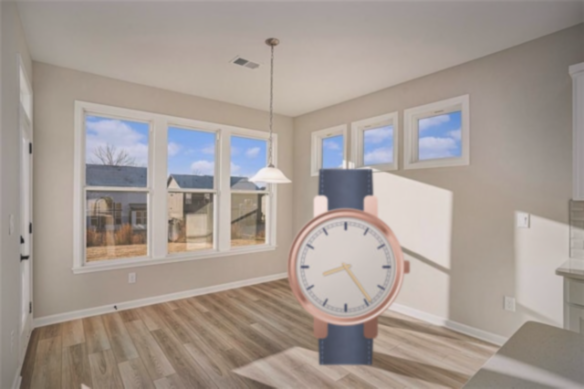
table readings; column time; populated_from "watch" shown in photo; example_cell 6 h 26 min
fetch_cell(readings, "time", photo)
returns 8 h 24 min
